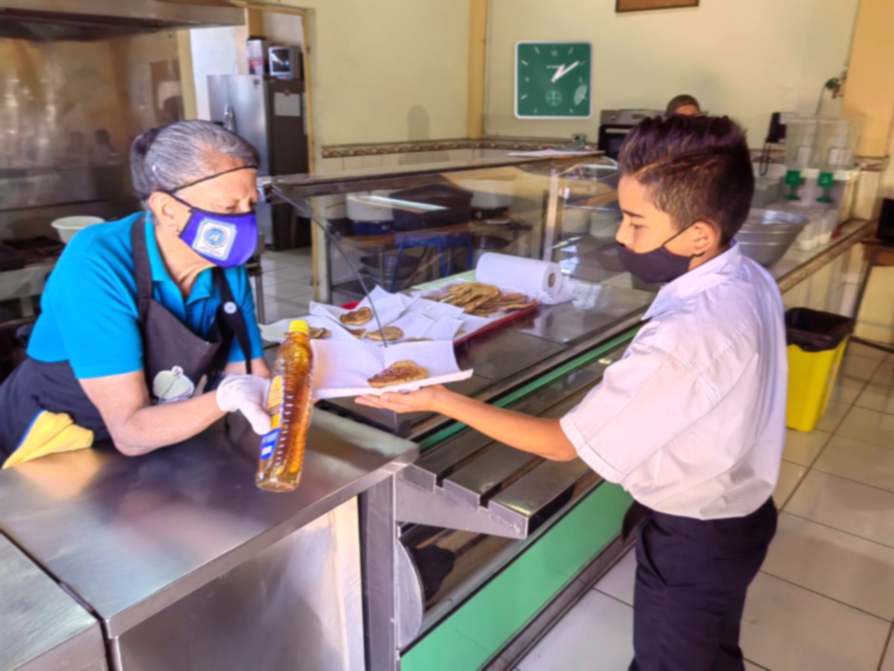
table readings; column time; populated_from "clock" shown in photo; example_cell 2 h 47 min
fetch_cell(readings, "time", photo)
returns 1 h 09 min
